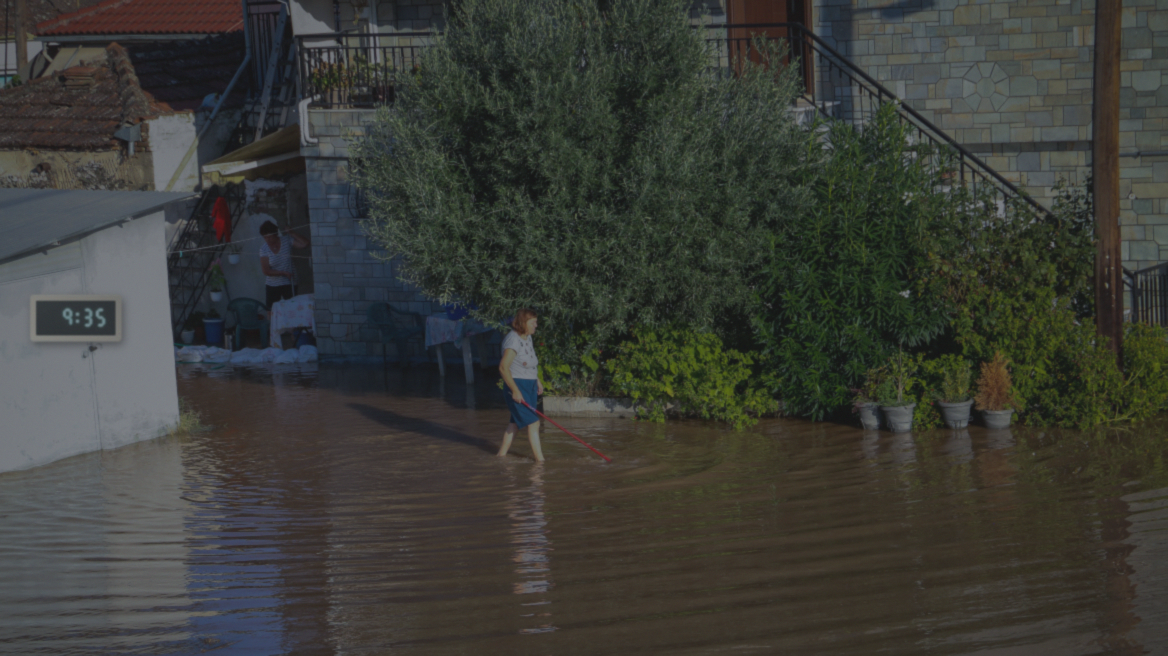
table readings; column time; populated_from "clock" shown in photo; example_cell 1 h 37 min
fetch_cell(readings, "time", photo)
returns 9 h 35 min
